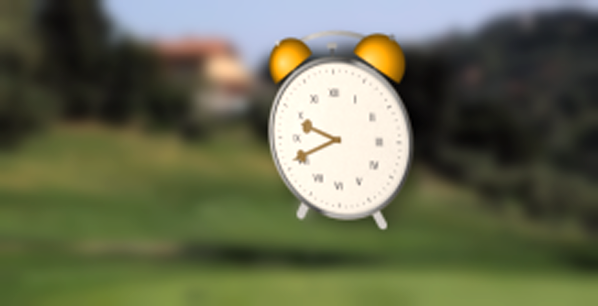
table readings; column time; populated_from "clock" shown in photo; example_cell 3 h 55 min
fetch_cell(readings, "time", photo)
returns 9 h 41 min
